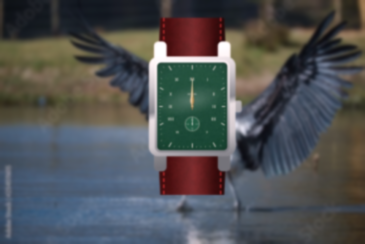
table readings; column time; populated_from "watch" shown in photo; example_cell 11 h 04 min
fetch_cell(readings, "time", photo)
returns 12 h 00 min
